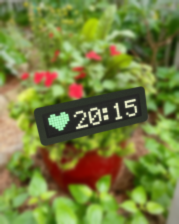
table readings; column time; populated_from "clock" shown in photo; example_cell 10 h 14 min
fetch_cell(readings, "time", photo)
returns 20 h 15 min
